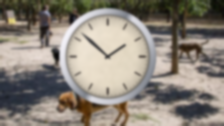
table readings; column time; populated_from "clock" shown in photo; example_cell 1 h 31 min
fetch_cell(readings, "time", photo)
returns 1 h 52 min
